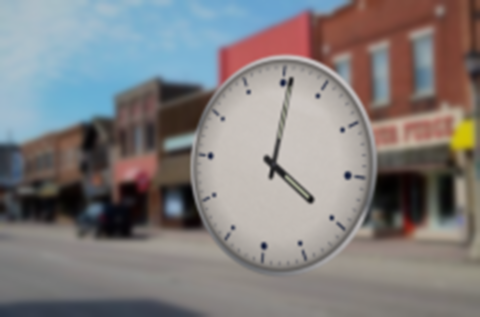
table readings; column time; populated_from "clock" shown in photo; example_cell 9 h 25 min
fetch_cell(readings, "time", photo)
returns 4 h 01 min
